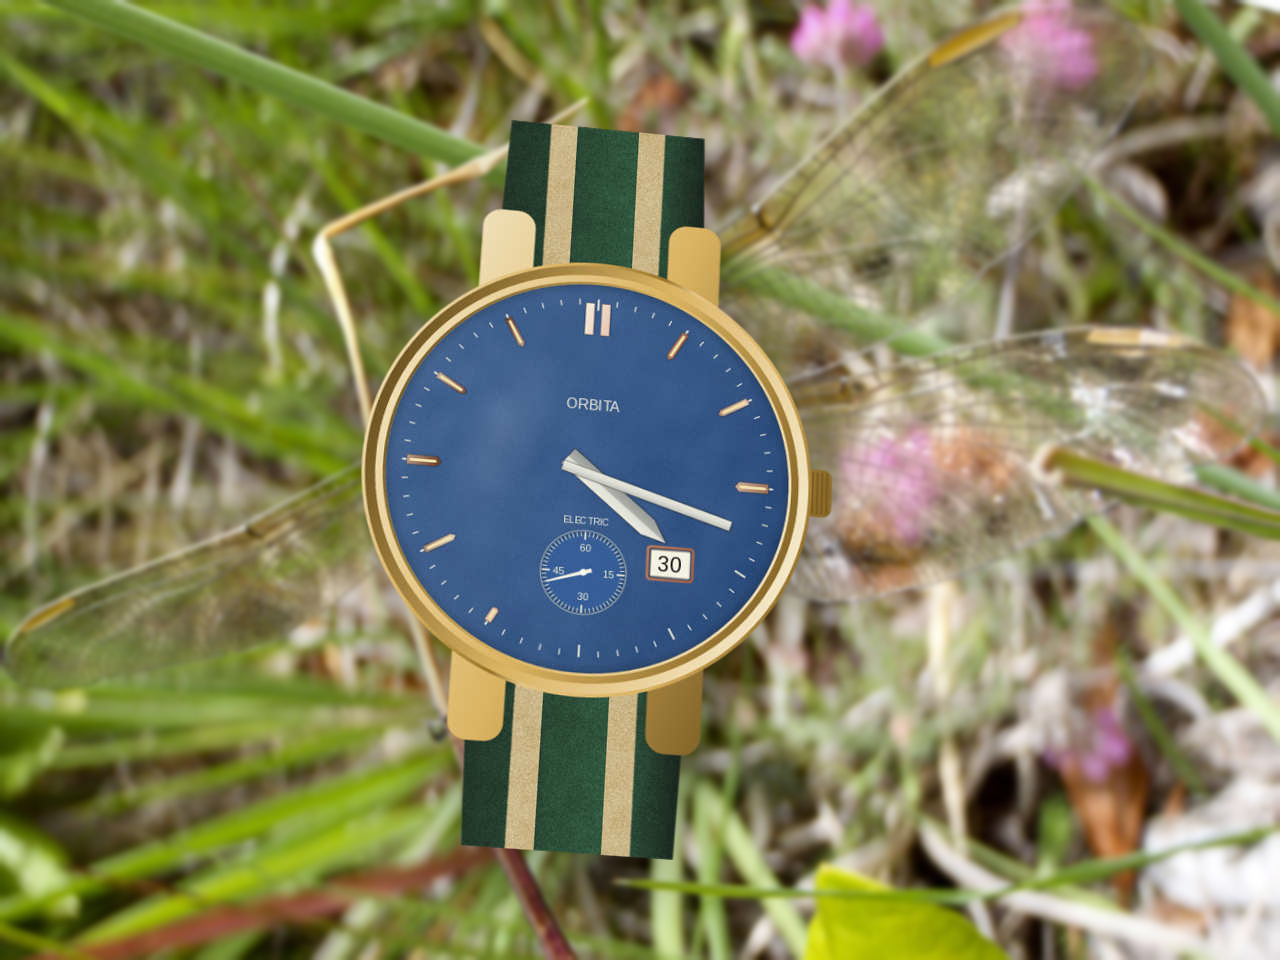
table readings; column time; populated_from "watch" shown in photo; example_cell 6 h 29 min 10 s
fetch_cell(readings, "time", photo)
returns 4 h 17 min 42 s
